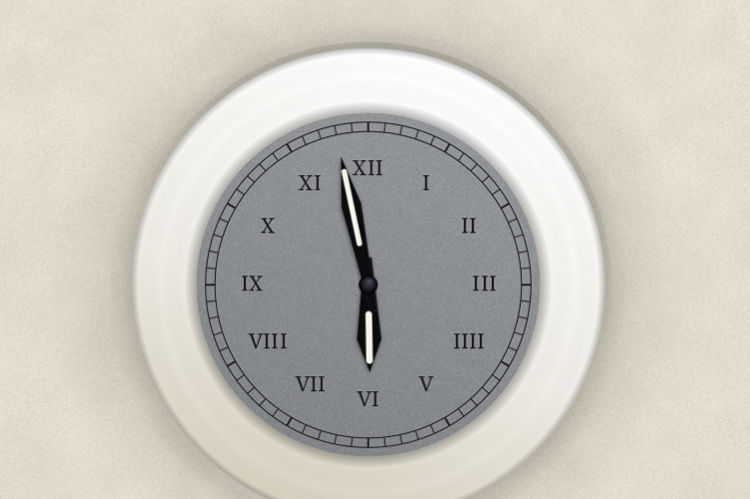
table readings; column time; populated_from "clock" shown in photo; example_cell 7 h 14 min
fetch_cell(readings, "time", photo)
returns 5 h 58 min
